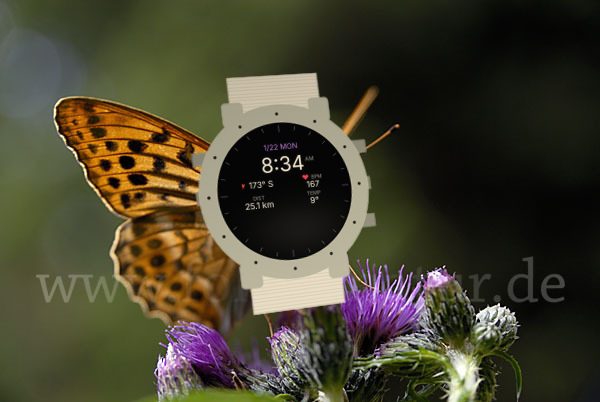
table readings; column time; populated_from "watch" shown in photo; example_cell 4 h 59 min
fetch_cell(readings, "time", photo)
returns 8 h 34 min
